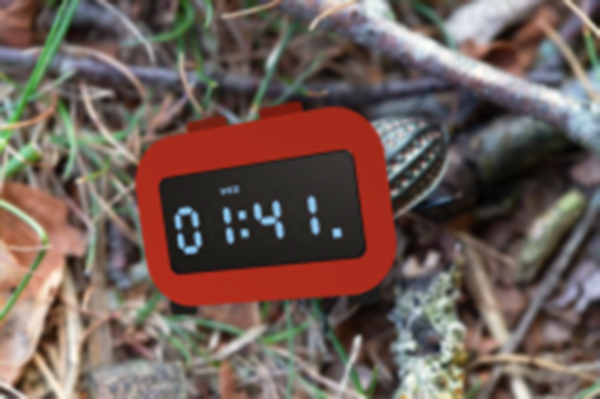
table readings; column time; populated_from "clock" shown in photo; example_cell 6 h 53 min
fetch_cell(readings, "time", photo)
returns 1 h 41 min
